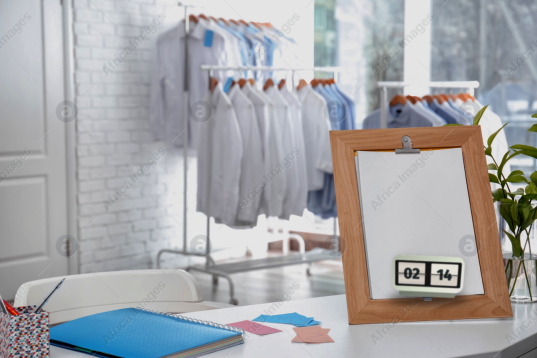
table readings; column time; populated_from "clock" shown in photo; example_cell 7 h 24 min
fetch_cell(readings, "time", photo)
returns 2 h 14 min
